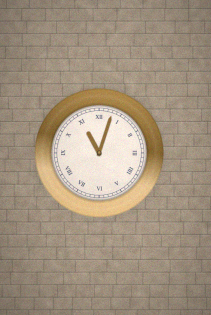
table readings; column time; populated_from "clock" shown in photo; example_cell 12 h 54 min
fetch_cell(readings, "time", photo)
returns 11 h 03 min
